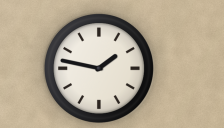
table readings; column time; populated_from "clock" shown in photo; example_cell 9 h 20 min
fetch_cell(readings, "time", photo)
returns 1 h 47 min
